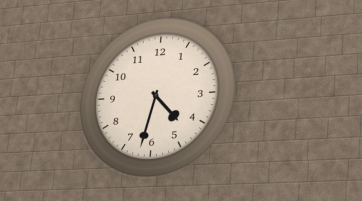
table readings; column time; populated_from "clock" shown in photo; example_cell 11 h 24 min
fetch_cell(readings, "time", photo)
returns 4 h 32 min
